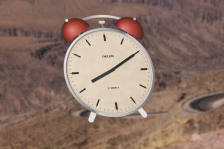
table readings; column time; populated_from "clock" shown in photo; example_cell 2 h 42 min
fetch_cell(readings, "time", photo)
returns 8 h 10 min
